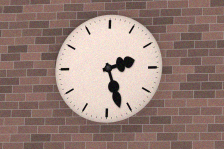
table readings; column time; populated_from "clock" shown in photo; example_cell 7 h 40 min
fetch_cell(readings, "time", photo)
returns 2 h 27 min
